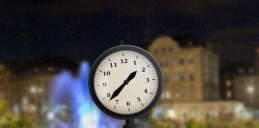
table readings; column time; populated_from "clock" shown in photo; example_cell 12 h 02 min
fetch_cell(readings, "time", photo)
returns 1 h 38 min
